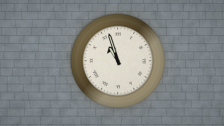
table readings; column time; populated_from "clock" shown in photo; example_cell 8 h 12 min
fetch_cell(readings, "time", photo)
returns 10 h 57 min
